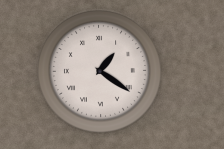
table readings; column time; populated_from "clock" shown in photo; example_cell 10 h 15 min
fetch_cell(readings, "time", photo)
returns 1 h 21 min
